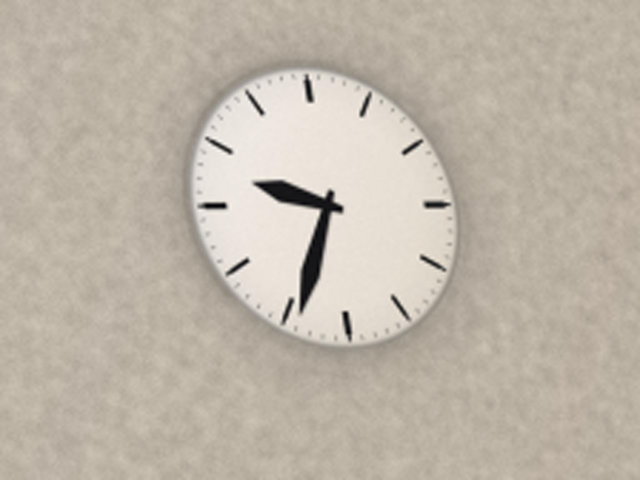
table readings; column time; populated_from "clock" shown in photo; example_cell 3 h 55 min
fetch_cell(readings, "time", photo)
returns 9 h 34 min
